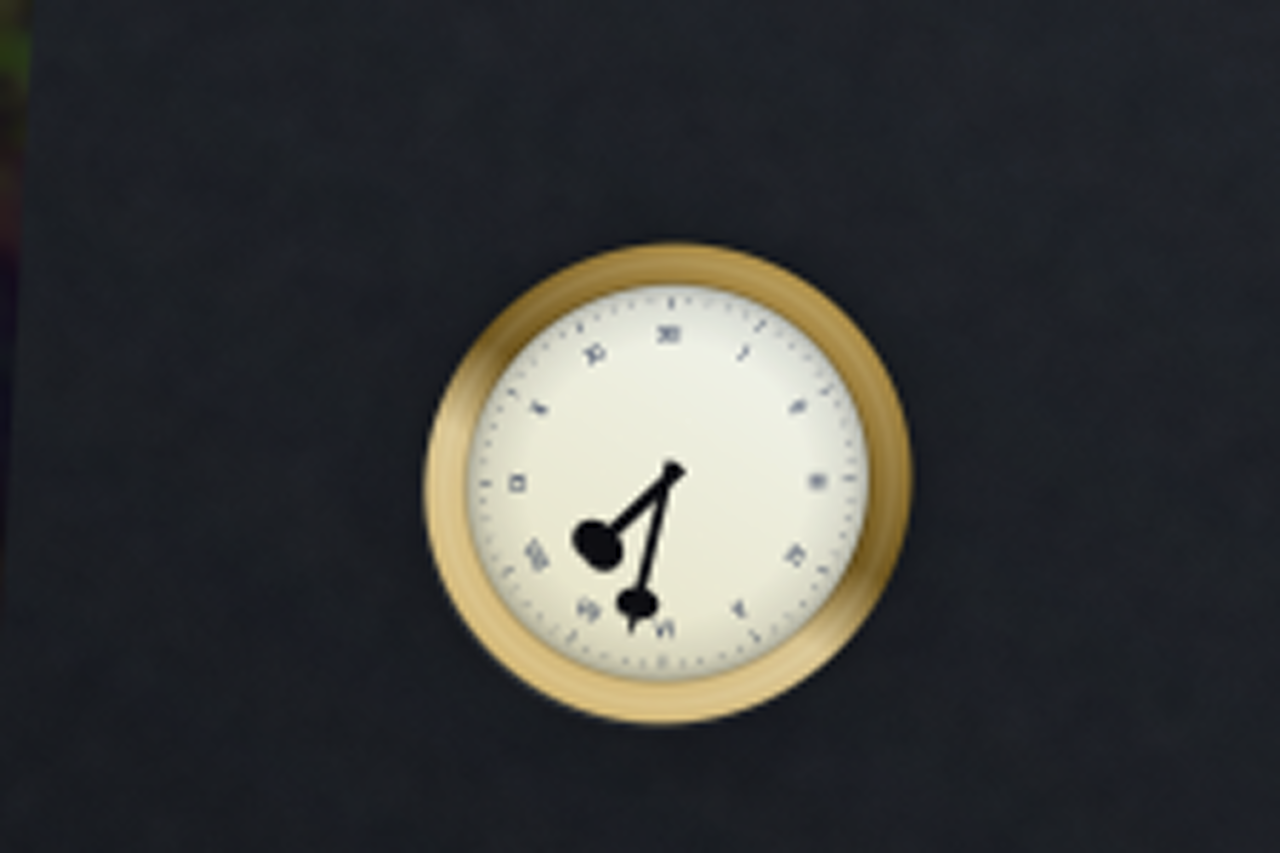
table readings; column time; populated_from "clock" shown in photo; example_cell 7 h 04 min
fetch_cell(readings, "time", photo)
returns 7 h 32 min
